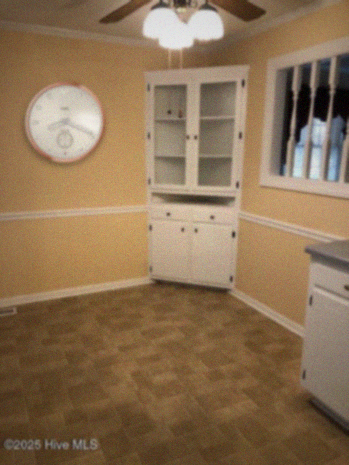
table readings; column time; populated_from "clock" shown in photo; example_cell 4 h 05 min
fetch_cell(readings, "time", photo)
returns 8 h 19 min
